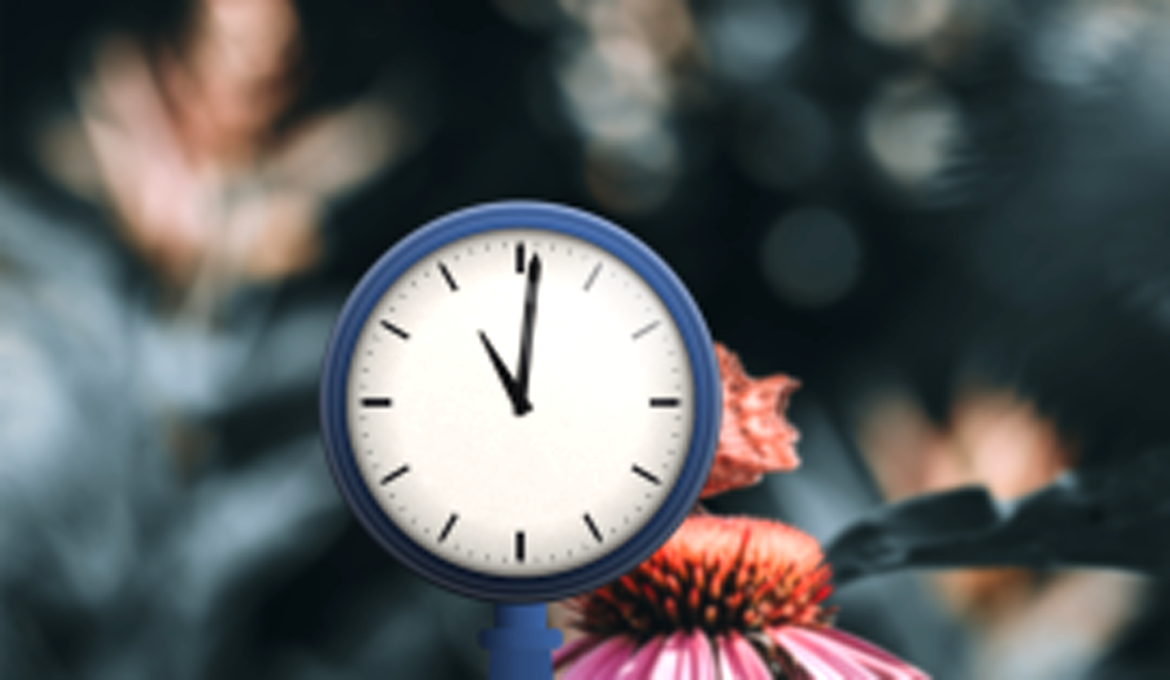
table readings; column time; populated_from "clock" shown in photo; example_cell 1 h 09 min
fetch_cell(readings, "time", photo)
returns 11 h 01 min
